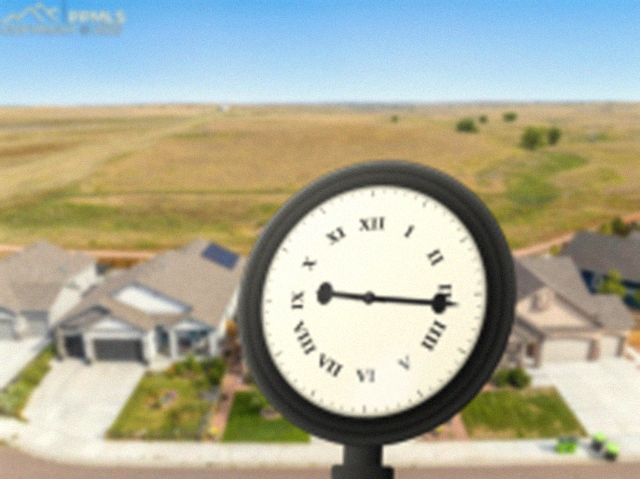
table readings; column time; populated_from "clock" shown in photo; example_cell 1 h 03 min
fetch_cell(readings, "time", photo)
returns 9 h 16 min
